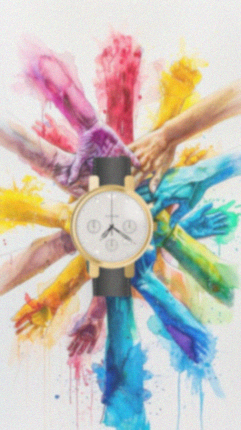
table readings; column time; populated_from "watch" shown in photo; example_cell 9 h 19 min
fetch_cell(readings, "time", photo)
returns 7 h 21 min
